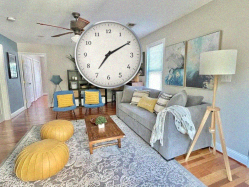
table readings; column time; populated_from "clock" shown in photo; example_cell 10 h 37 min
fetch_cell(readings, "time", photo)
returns 7 h 10 min
